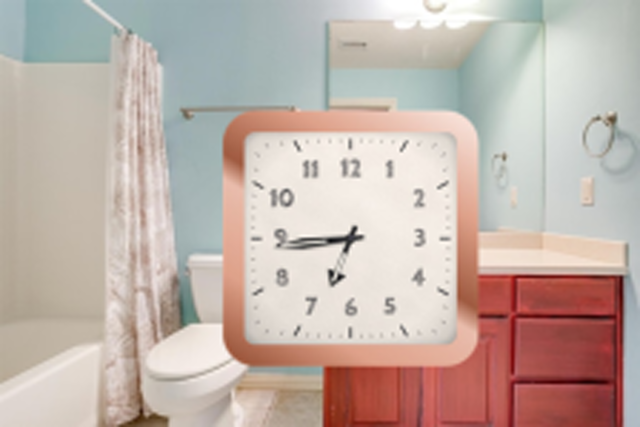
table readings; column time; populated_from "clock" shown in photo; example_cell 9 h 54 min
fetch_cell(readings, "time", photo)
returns 6 h 44 min
